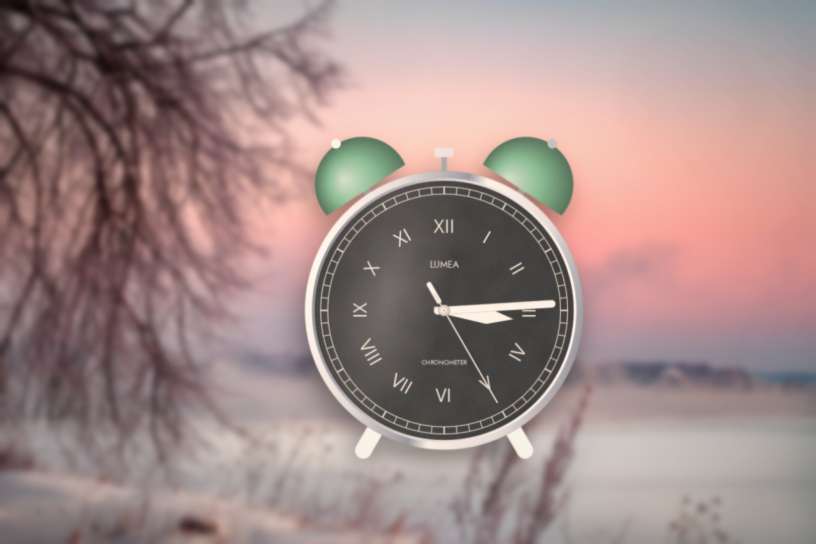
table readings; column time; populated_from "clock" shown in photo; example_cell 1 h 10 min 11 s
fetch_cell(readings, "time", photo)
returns 3 h 14 min 25 s
